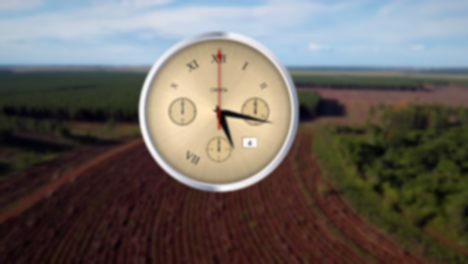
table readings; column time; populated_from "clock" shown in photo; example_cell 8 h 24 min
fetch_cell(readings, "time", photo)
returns 5 h 17 min
